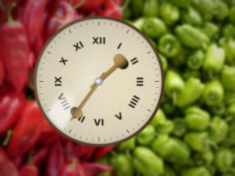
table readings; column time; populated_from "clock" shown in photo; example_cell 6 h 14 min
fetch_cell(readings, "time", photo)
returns 1 h 36 min
